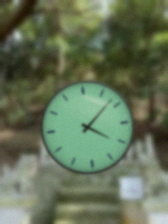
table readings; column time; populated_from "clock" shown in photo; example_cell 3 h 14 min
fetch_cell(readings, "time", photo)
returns 4 h 08 min
